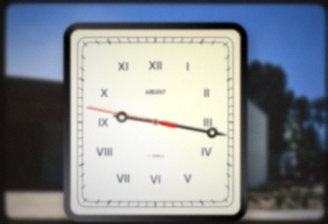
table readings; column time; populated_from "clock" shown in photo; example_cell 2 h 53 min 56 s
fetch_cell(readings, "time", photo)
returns 9 h 16 min 47 s
